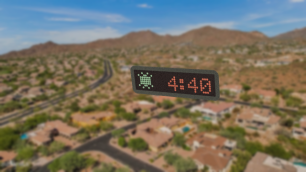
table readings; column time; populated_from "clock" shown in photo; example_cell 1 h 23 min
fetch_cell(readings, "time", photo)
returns 4 h 40 min
